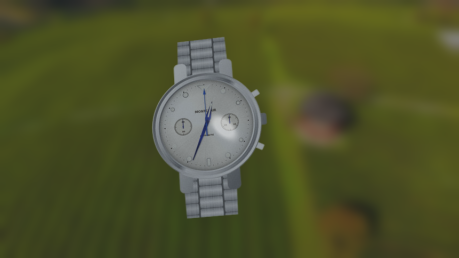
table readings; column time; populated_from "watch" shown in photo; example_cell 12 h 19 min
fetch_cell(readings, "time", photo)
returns 12 h 34 min
